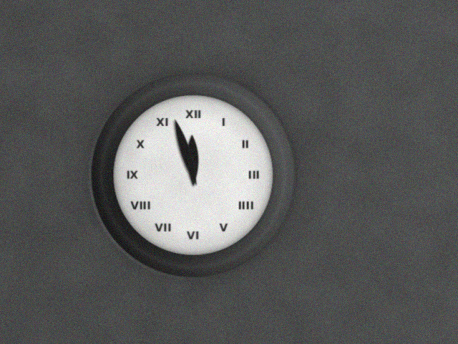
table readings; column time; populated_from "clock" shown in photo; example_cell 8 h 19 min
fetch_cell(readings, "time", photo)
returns 11 h 57 min
